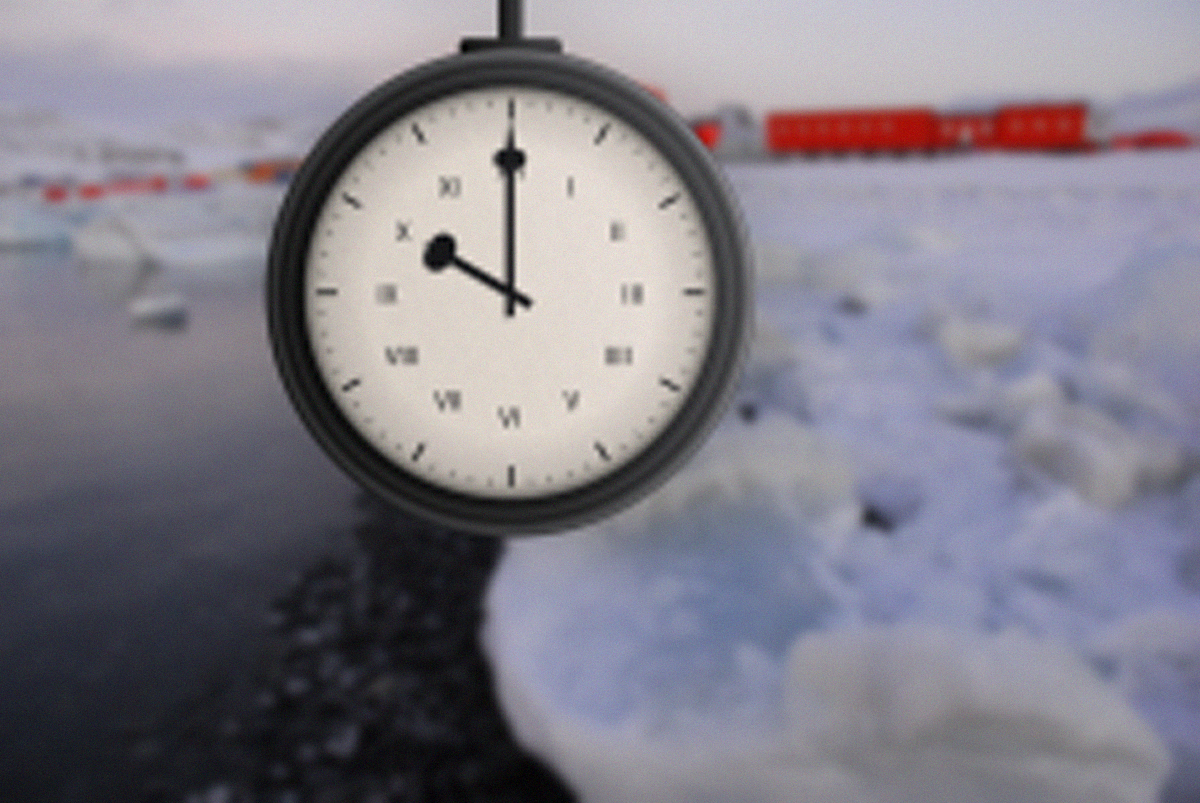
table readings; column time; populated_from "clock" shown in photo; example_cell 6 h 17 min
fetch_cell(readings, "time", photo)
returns 10 h 00 min
